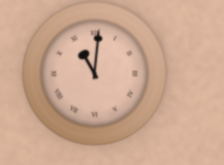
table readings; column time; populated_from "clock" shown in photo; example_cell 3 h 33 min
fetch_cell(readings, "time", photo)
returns 11 h 01 min
